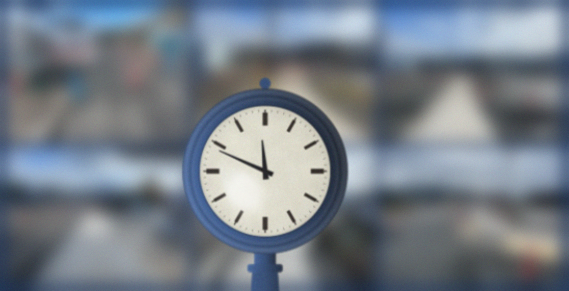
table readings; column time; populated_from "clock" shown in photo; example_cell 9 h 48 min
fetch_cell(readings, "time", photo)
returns 11 h 49 min
